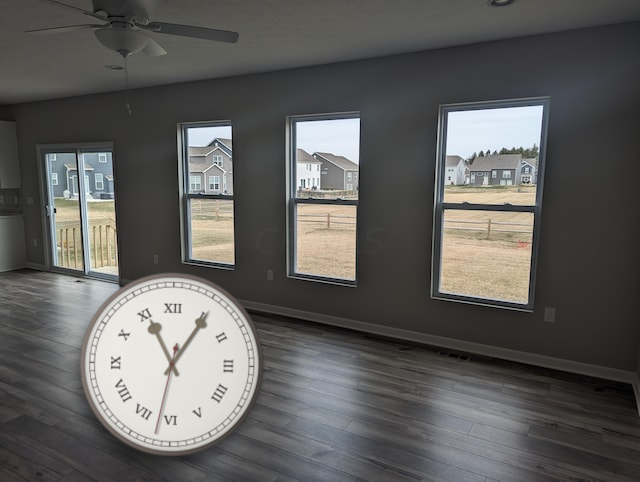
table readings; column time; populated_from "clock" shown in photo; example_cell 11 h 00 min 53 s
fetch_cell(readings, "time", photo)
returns 11 h 05 min 32 s
